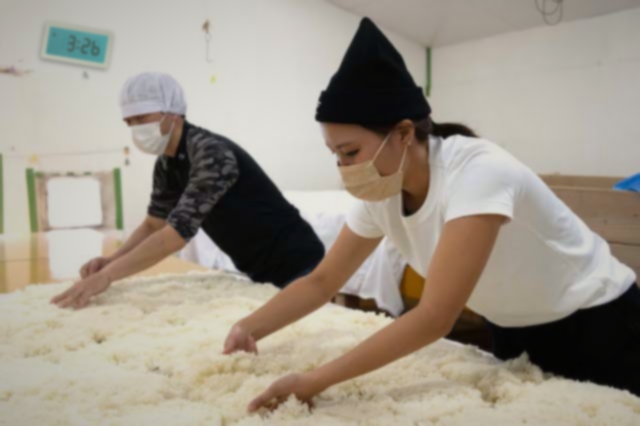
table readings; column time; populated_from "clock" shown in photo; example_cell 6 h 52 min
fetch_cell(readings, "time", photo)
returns 3 h 26 min
